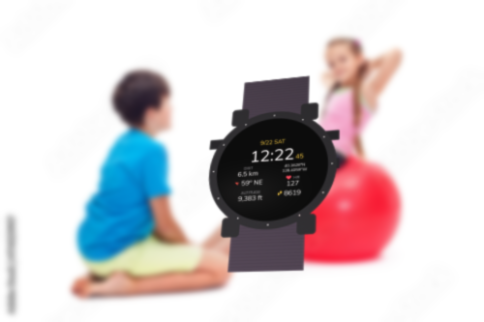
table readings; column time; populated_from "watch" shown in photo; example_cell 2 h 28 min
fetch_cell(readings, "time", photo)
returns 12 h 22 min
